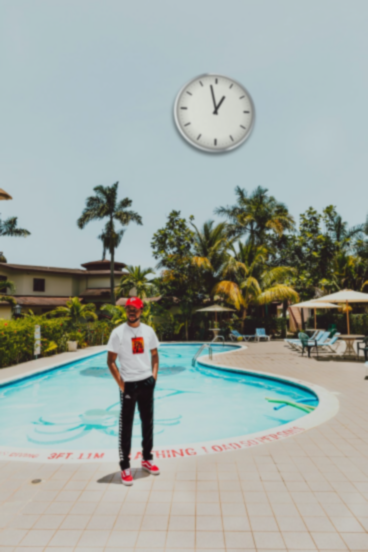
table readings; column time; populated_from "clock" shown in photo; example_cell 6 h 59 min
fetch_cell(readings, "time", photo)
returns 12 h 58 min
